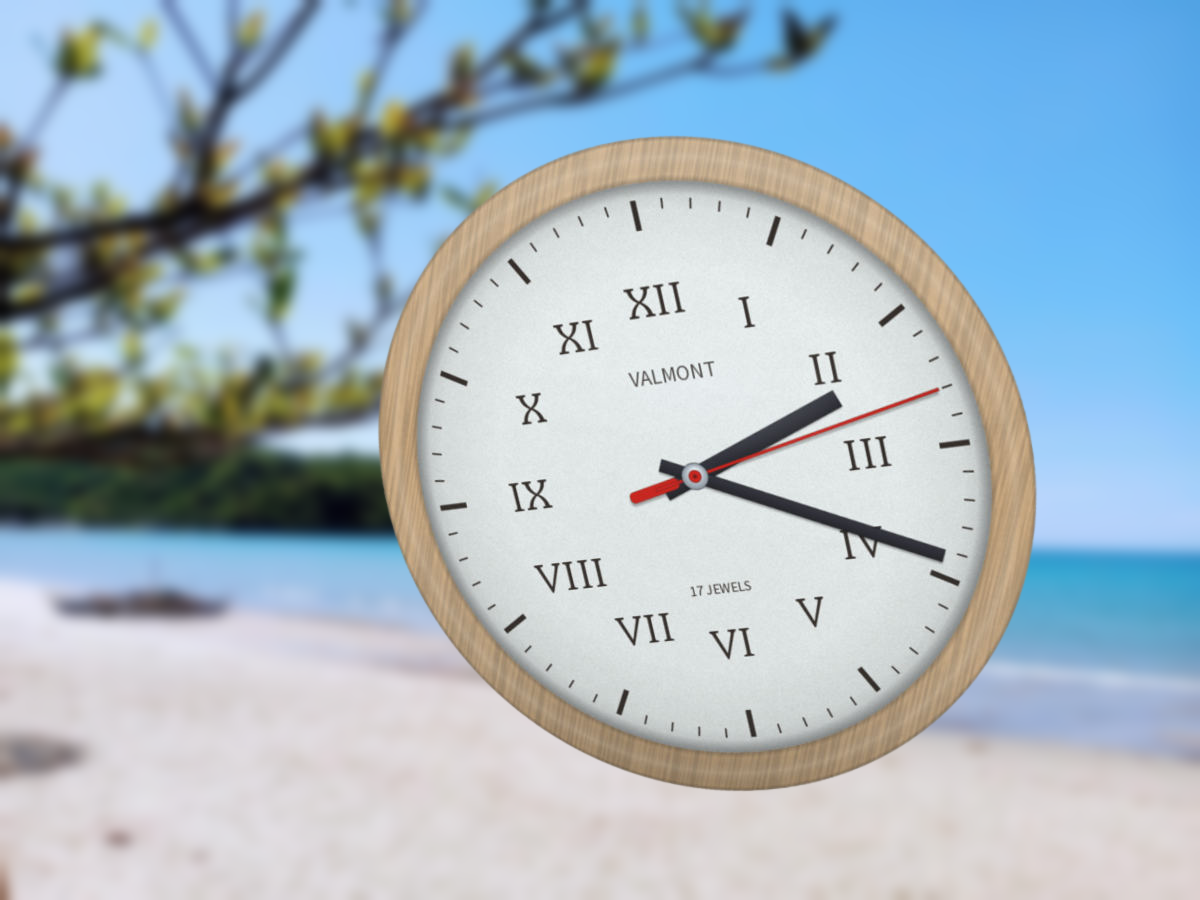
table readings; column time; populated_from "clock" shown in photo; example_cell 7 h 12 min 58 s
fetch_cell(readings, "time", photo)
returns 2 h 19 min 13 s
